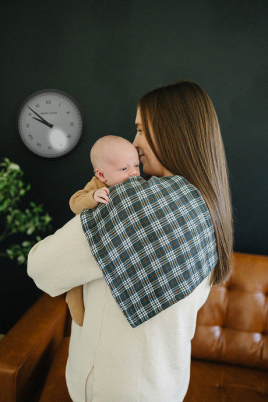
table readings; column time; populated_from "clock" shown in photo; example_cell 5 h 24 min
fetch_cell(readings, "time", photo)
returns 9 h 52 min
